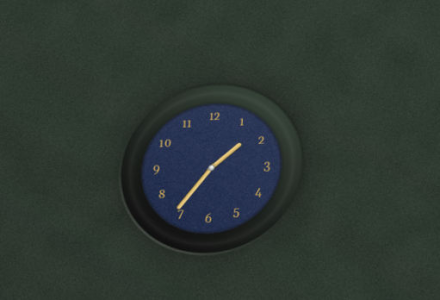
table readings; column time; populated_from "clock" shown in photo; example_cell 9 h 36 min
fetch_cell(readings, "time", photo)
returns 1 h 36 min
